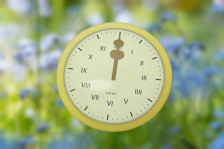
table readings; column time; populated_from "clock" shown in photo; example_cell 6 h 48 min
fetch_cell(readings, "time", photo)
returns 12 h 00 min
